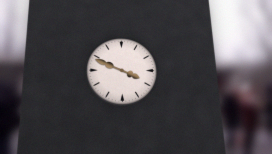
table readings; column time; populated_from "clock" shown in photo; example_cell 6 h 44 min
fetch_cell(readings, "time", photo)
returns 3 h 49 min
